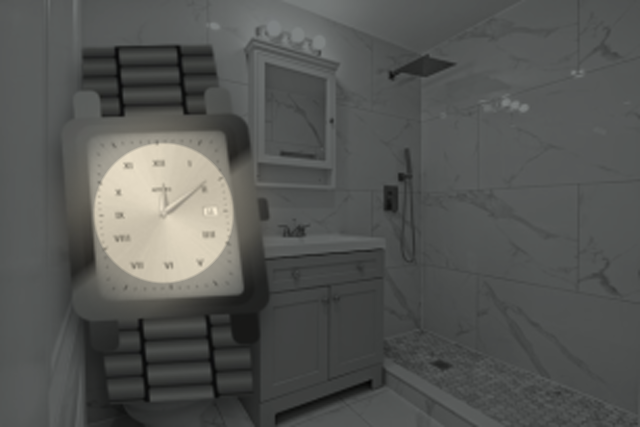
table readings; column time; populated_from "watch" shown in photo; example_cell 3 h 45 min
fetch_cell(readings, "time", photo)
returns 12 h 09 min
